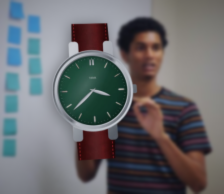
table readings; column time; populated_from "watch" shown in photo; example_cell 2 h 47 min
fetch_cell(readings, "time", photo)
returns 3 h 38 min
